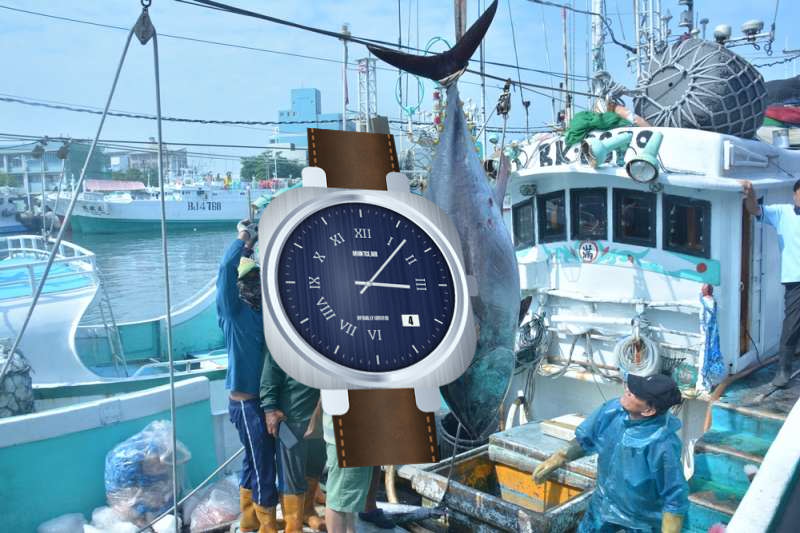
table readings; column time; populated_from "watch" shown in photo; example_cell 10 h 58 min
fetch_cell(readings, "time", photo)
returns 3 h 07 min
